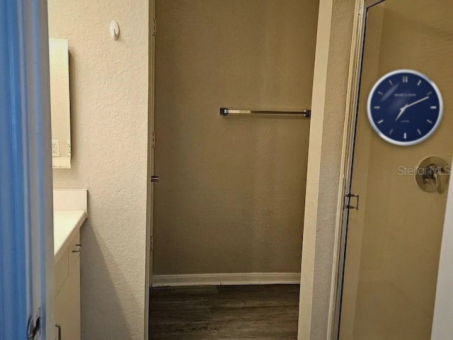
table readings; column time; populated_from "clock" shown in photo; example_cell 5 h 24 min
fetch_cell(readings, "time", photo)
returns 7 h 11 min
